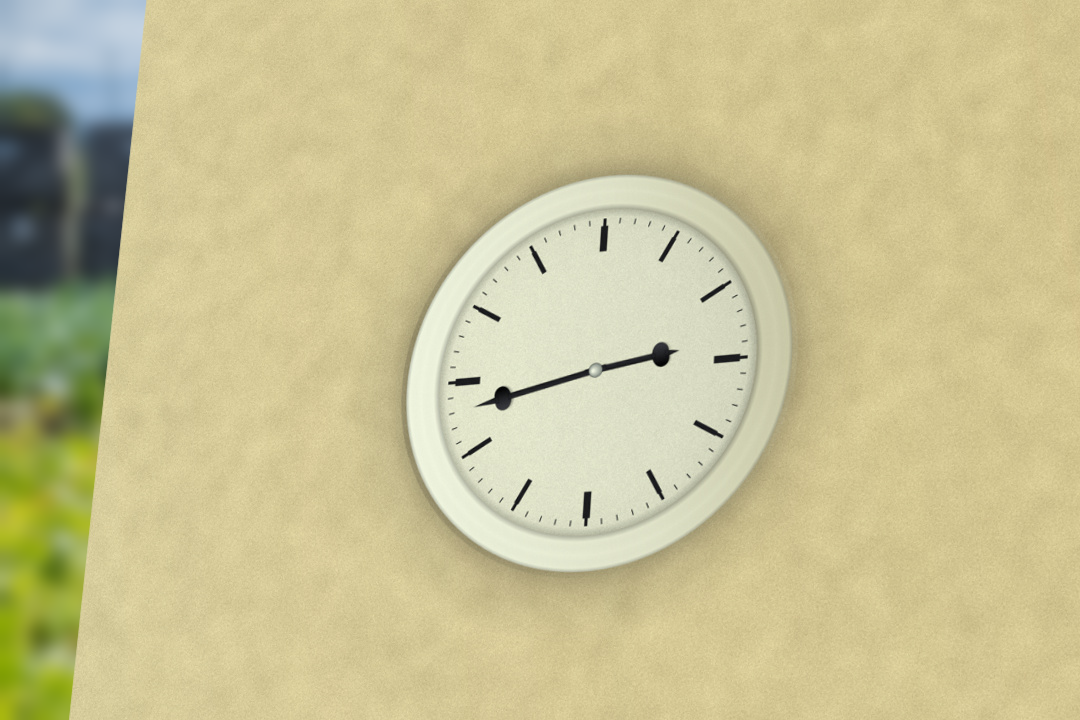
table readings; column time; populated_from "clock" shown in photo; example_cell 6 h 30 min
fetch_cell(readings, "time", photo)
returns 2 h 43 min
